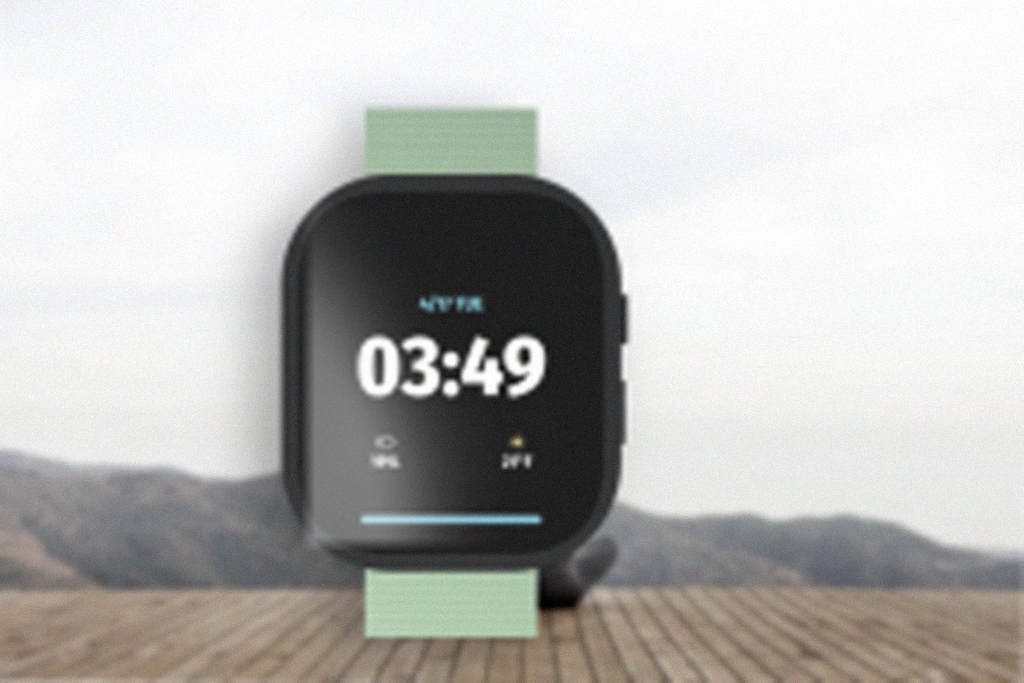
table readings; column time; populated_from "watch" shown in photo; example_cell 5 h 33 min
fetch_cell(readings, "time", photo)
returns 3 h 49 min
